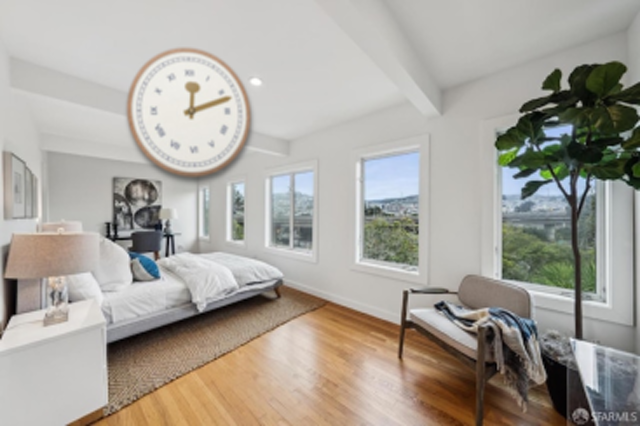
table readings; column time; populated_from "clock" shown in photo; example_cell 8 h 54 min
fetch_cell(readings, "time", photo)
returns 12 h 12 min
